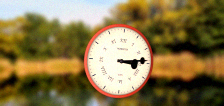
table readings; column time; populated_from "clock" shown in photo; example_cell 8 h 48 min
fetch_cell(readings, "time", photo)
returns 3 h 14 min
